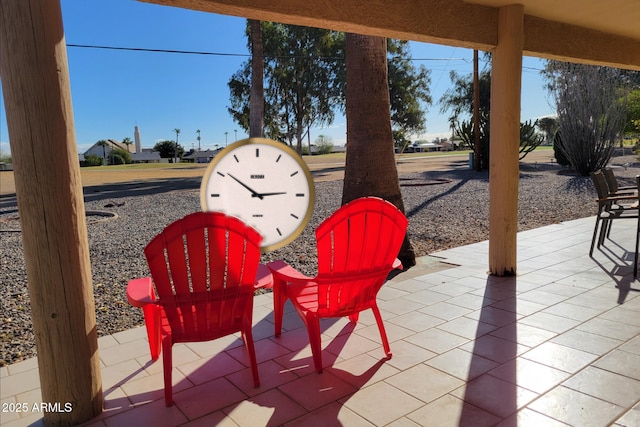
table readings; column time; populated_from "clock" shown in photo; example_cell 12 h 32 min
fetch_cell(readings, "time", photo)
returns 2 h 51 min
